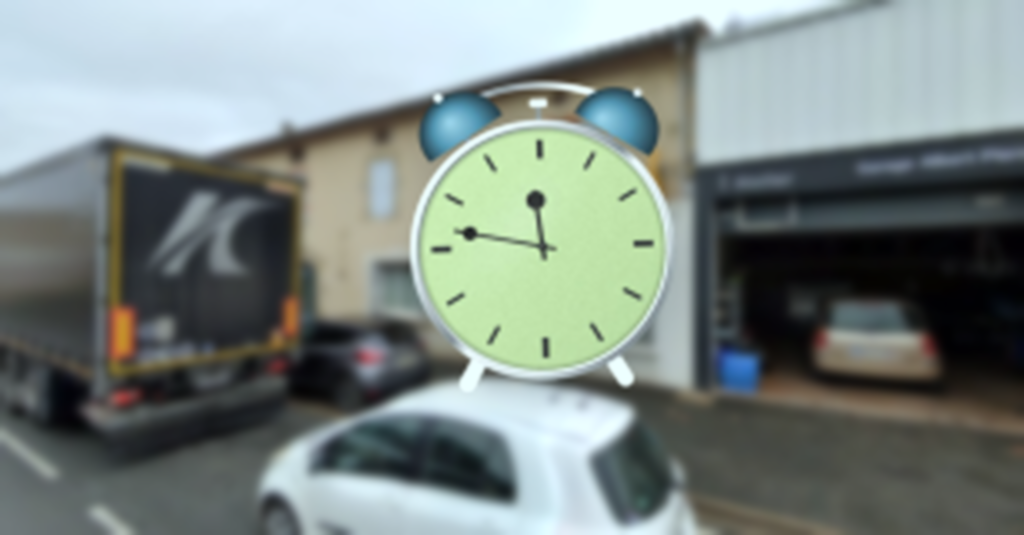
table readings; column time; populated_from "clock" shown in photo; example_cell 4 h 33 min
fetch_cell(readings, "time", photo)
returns 11 h 47 min
